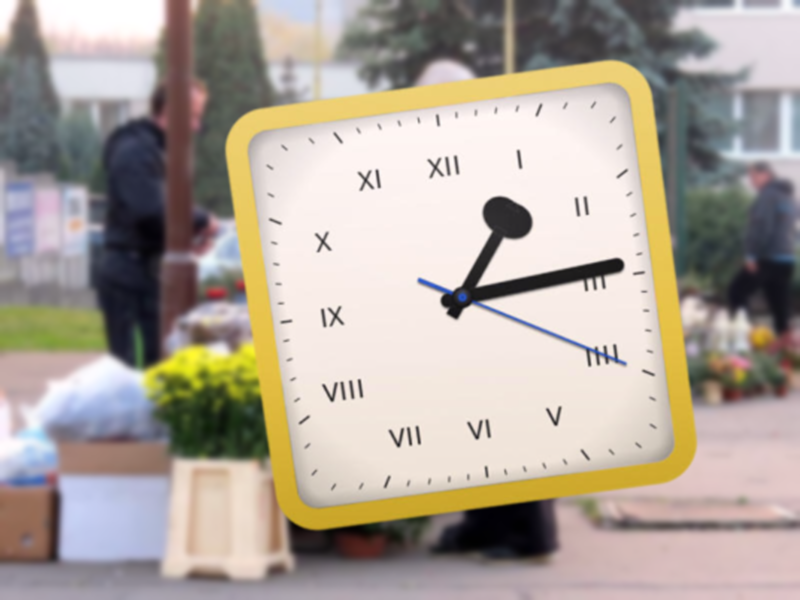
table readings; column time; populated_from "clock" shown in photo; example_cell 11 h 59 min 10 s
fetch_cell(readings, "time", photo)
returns 1 h 14 min 20 s
